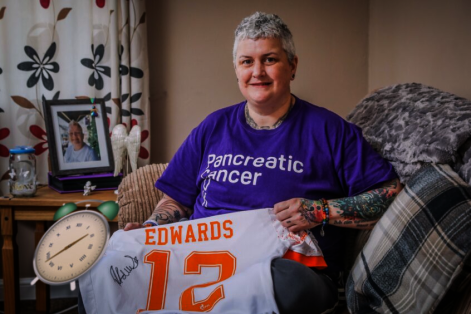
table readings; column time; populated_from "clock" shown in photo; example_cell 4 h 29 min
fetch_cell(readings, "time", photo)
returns 1 h 38 min
